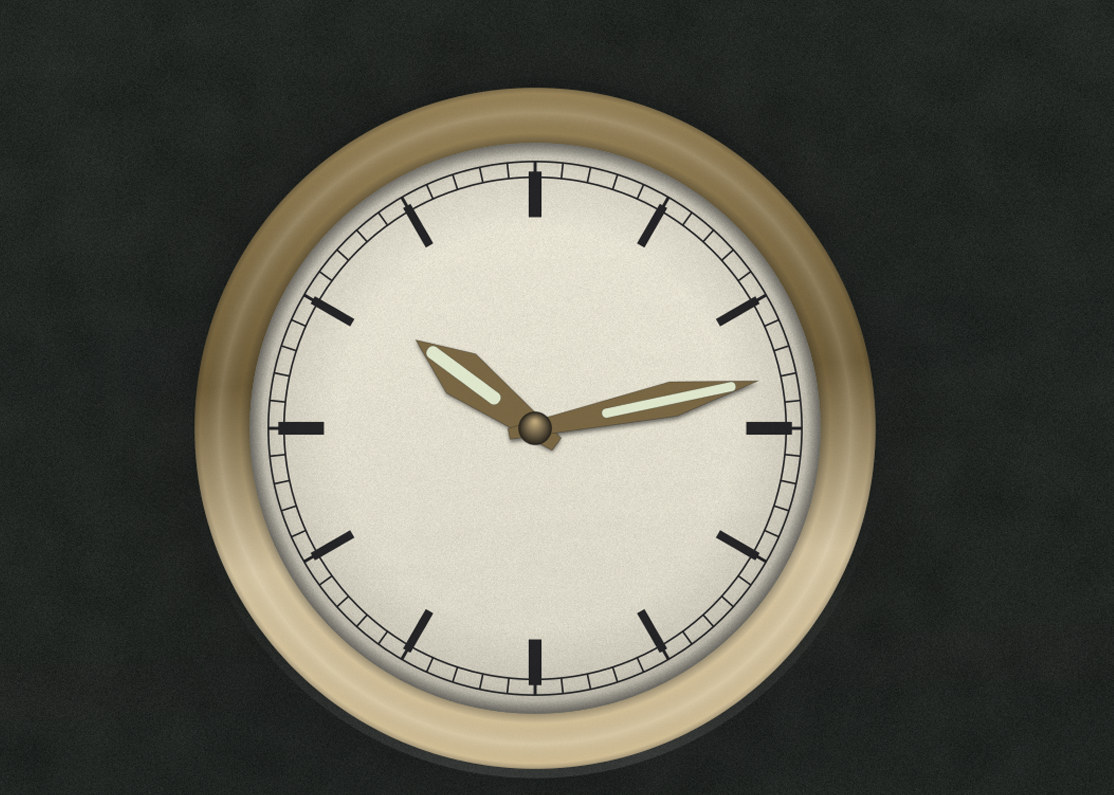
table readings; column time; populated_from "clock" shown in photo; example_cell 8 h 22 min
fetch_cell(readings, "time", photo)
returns 10 h 13 min
